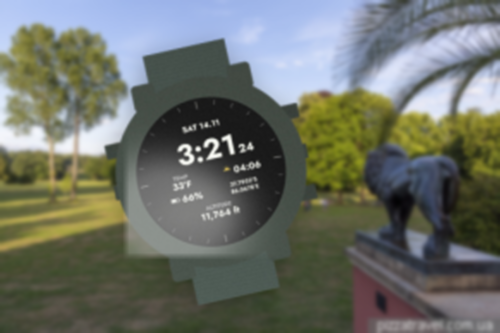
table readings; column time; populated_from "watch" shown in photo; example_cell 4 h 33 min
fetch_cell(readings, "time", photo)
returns 3 h 21 min
